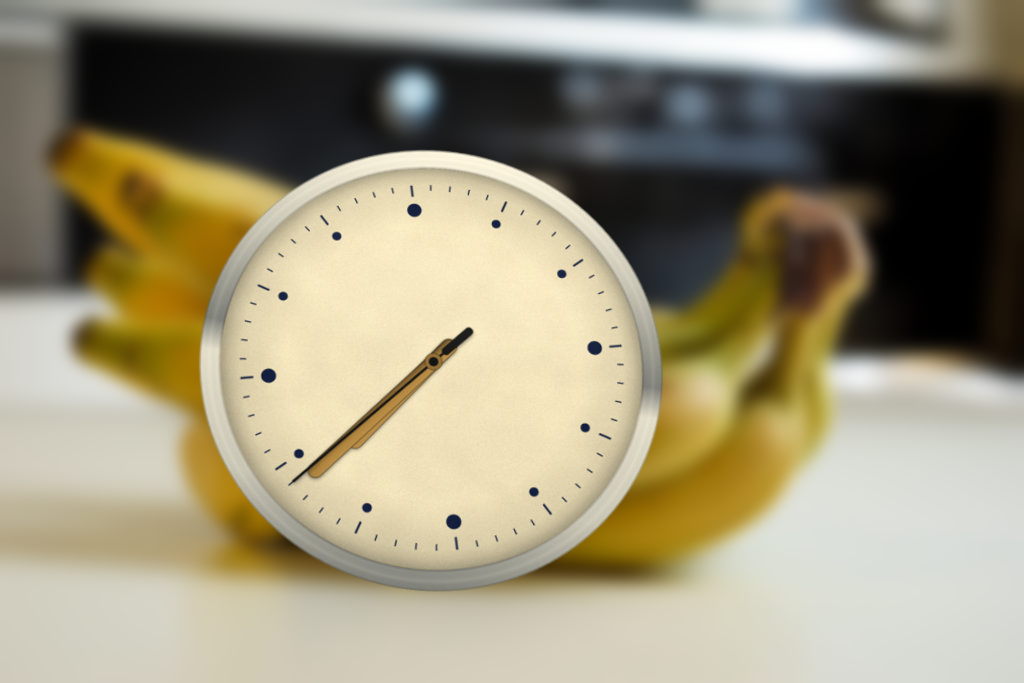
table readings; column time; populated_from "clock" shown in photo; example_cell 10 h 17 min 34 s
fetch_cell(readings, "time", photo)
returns 7 h 38 min 39 s
